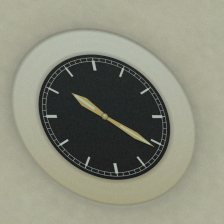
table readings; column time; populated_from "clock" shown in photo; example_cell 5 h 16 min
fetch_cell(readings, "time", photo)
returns 10 h 21 min
